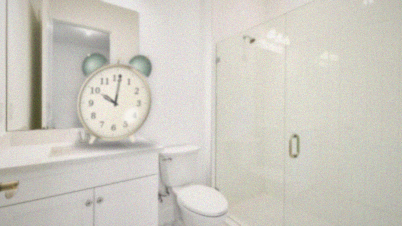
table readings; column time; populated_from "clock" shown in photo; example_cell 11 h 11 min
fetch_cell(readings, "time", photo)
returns 10 h 01 min
